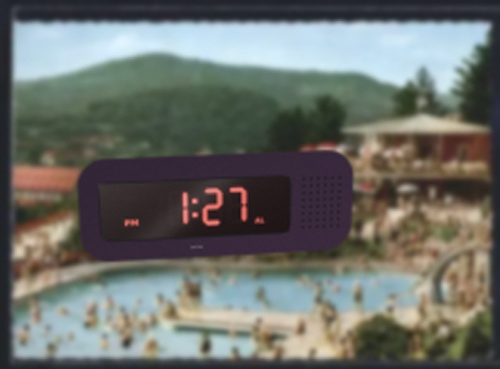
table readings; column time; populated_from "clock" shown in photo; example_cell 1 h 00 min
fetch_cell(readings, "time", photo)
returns 1 h 27 min
